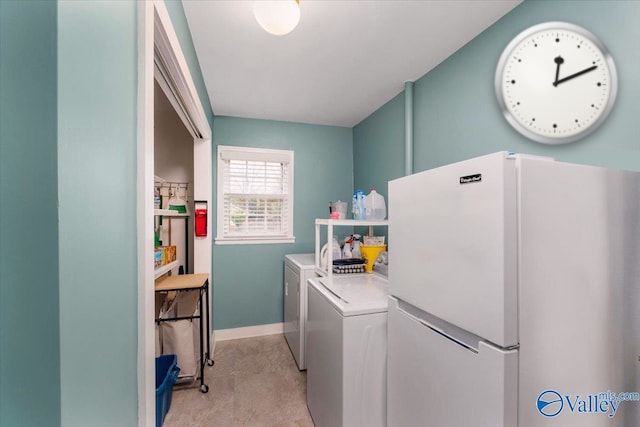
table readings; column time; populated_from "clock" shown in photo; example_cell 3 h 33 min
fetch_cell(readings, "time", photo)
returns 12 h 11 min
